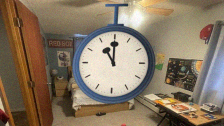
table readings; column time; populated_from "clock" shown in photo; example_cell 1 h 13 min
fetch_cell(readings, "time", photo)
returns 11 h 00 min
